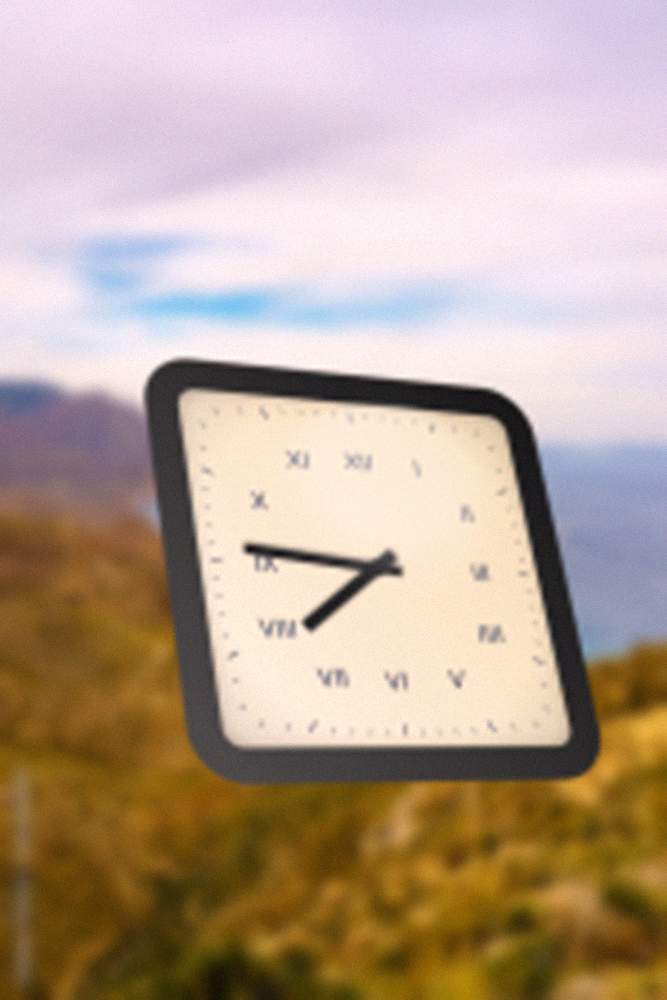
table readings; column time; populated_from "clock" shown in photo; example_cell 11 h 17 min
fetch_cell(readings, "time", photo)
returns 7 h 46 min
